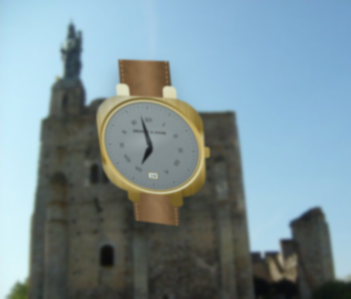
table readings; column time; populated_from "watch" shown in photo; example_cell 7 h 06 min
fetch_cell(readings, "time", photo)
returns 6 h 58 min
